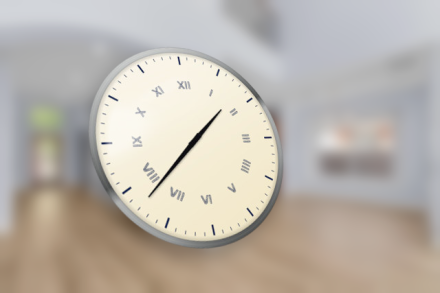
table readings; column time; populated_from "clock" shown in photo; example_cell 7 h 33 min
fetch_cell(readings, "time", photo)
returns 1 h 38 min
